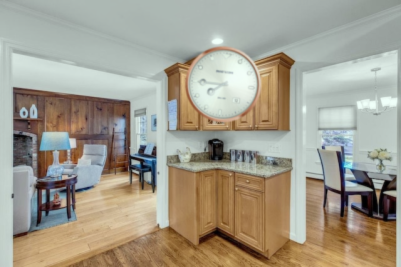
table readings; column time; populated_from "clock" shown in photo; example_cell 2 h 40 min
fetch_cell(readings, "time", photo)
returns 7 h 45 min
